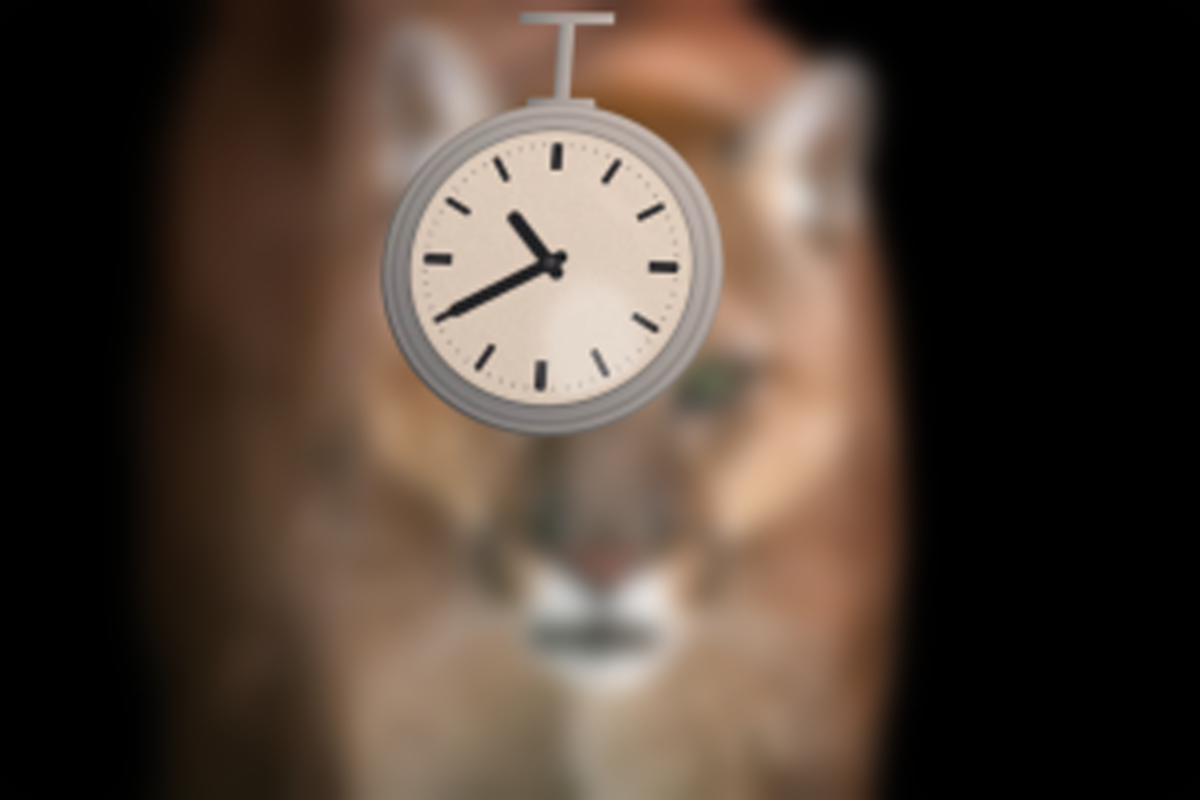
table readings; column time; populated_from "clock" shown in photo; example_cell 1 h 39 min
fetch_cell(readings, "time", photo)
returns 10 h 40 min
